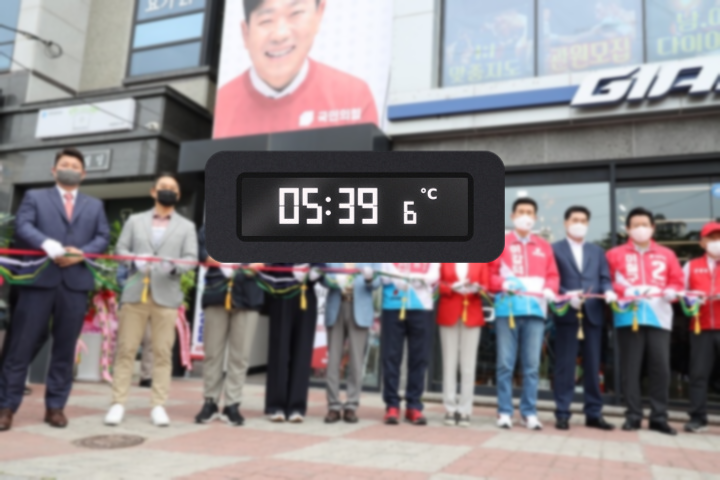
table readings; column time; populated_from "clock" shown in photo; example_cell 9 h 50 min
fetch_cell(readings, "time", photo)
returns 5 h 39 min
